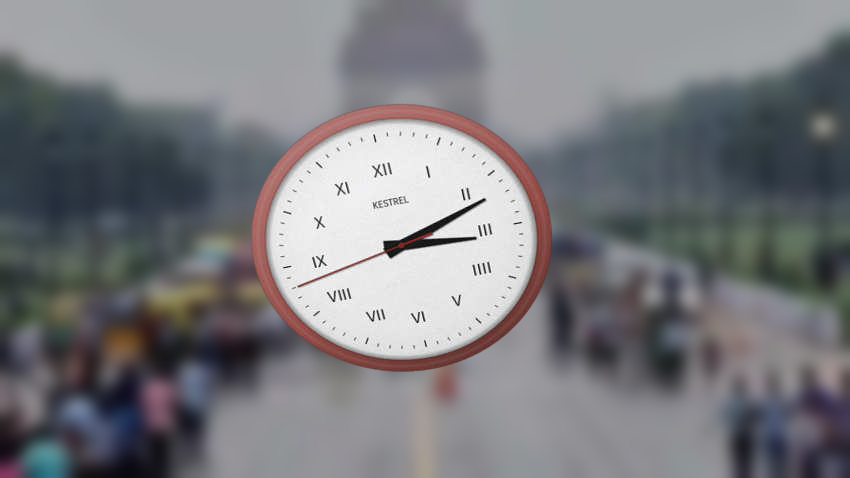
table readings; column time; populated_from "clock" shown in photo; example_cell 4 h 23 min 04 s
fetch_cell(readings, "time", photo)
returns 3 h 11 min 43 s
